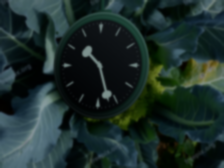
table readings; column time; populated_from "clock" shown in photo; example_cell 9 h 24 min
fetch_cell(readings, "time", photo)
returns 10 h 27 min
